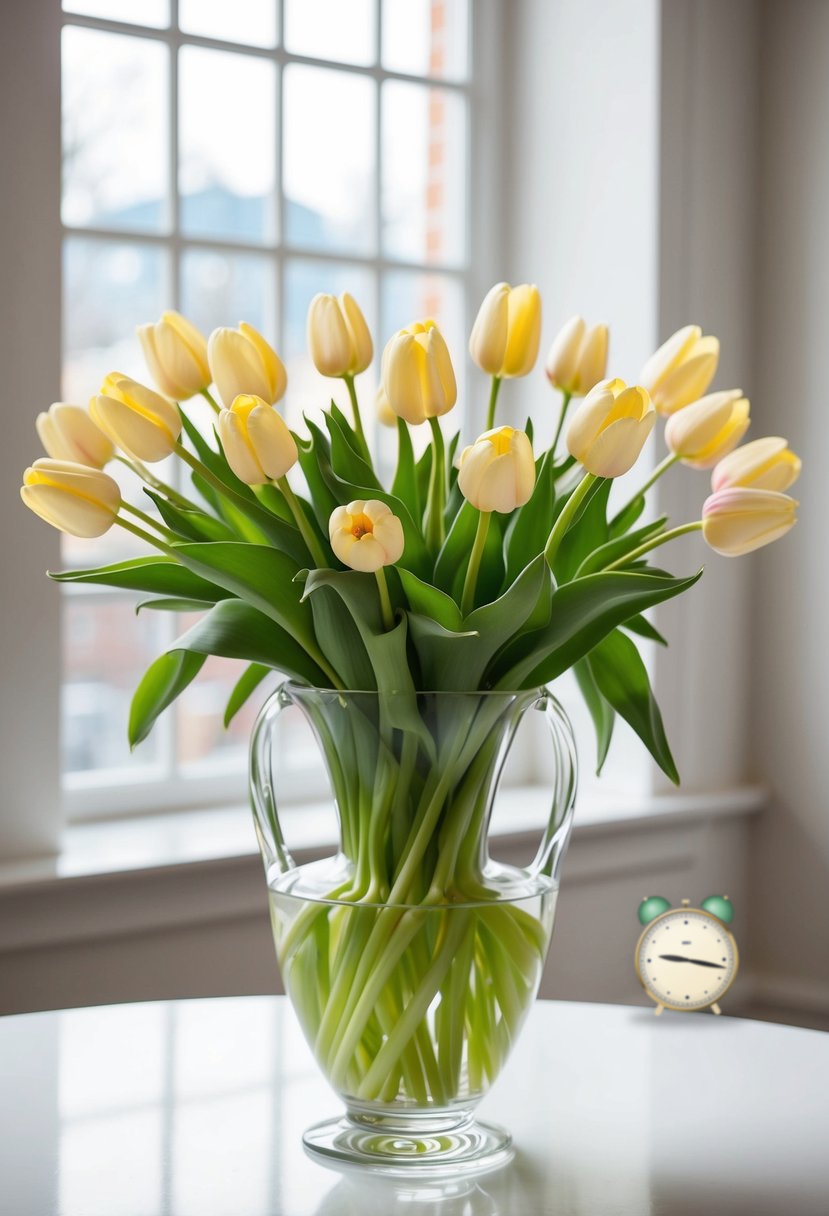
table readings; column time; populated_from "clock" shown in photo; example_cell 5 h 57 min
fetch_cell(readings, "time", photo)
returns 9 h 17 min
